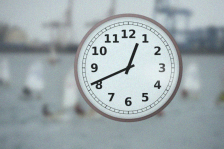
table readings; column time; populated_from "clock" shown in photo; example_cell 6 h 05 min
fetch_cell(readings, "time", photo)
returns 12 h 41 min
